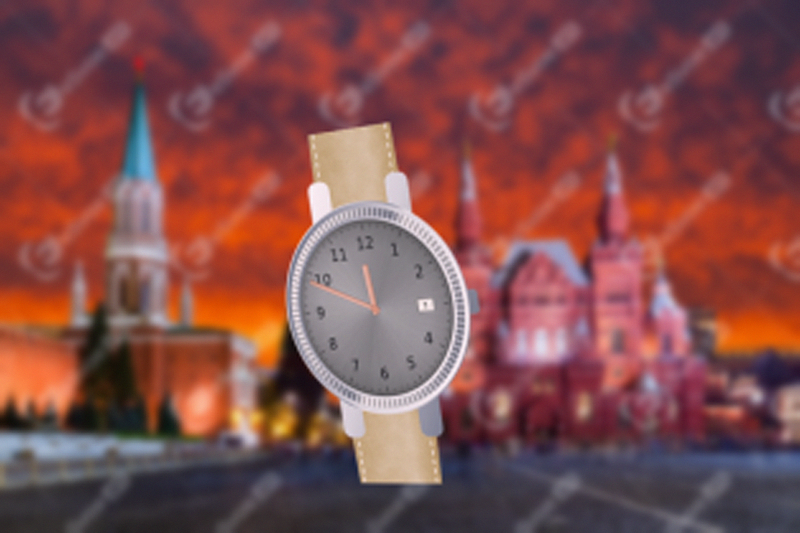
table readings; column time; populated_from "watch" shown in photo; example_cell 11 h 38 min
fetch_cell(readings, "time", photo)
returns 11 h 49 min
